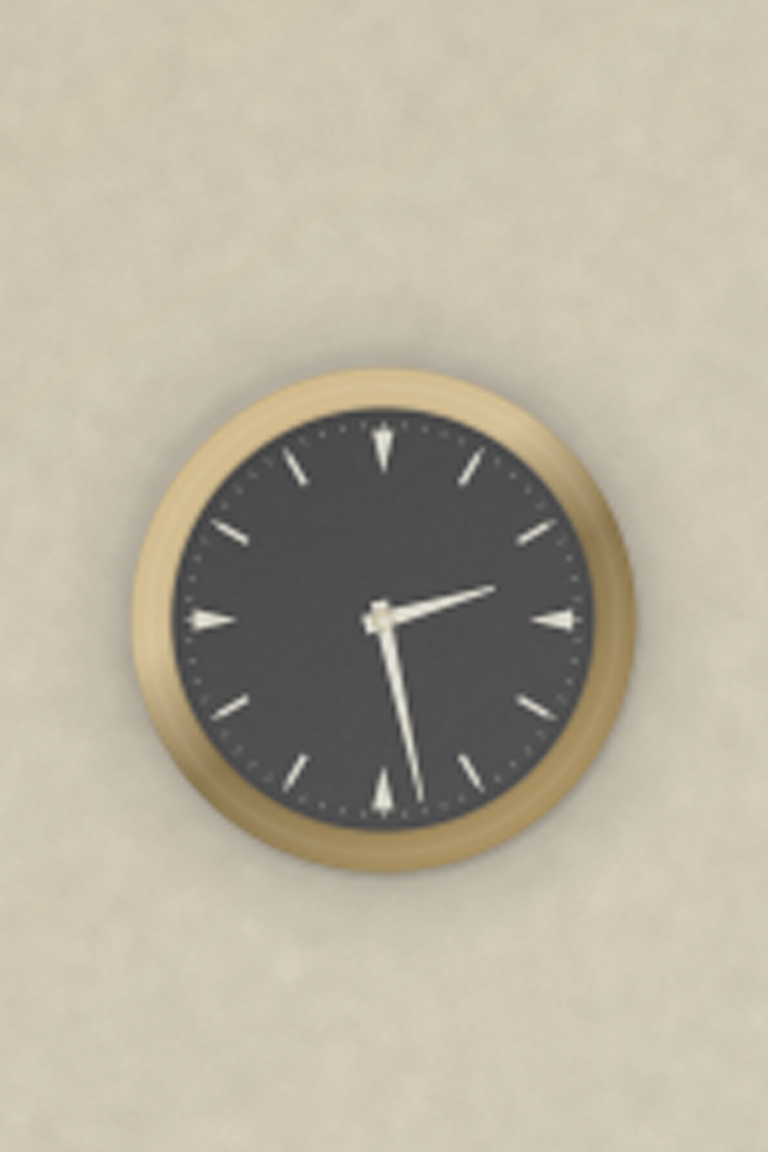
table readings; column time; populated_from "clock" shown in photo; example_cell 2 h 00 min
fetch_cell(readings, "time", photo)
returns 2 h 28 min
